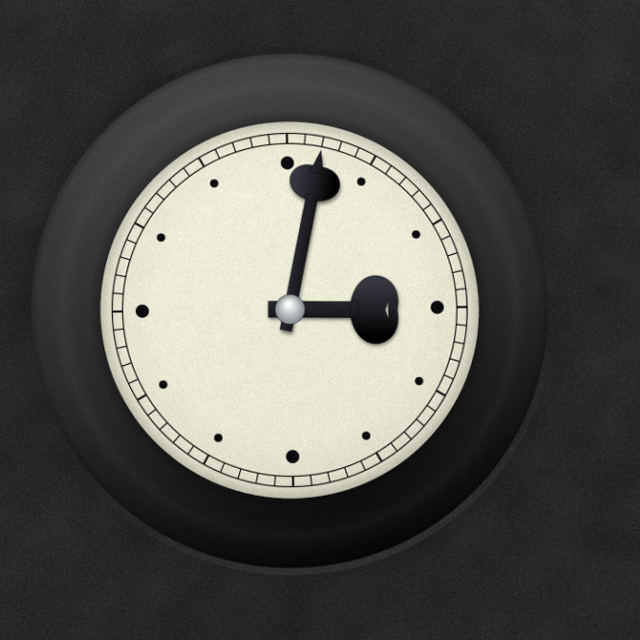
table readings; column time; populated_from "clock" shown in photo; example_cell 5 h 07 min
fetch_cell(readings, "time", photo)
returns 3 h 02 min
